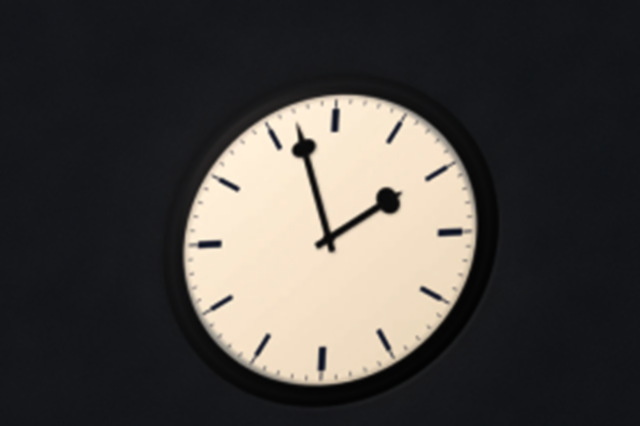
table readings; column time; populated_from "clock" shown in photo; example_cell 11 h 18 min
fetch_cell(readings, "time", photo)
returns 1 h 57 min
